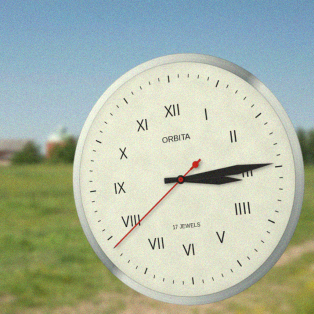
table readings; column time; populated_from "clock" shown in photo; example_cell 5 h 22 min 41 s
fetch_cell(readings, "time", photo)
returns 3 h 14 min 39 s
